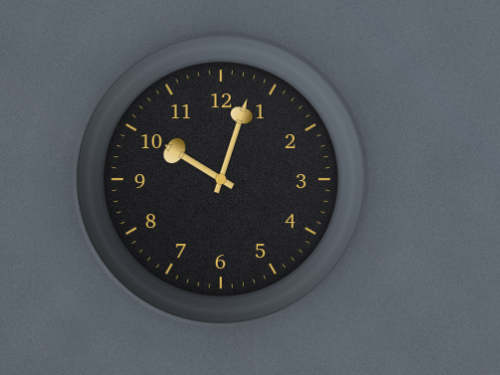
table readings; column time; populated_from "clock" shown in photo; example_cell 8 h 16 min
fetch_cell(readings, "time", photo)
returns 10 h 03 min
